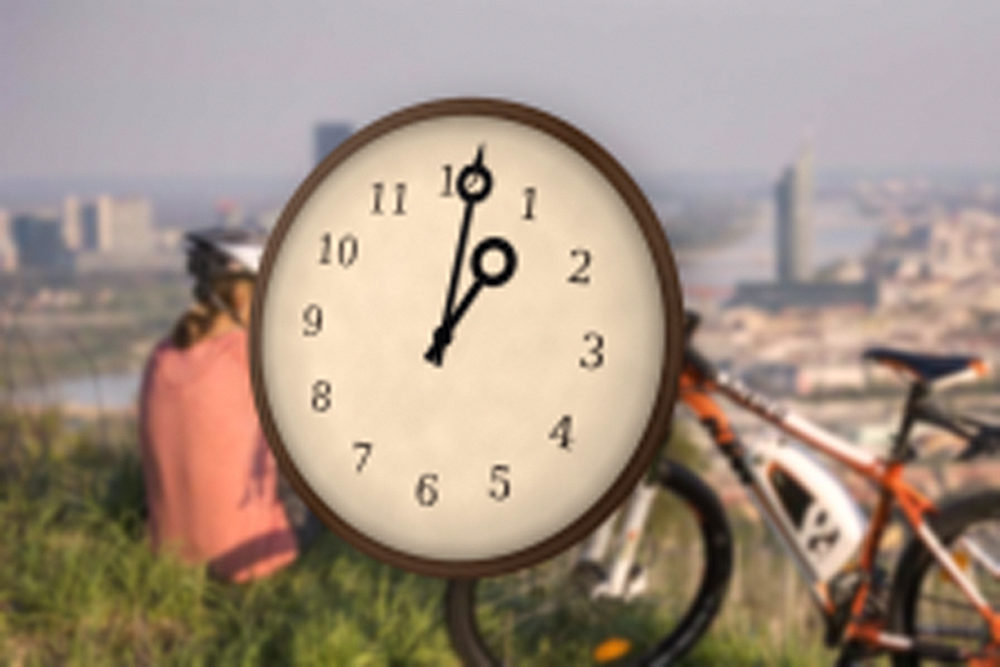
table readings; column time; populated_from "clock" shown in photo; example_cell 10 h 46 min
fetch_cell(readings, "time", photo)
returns 1 h 01 min
